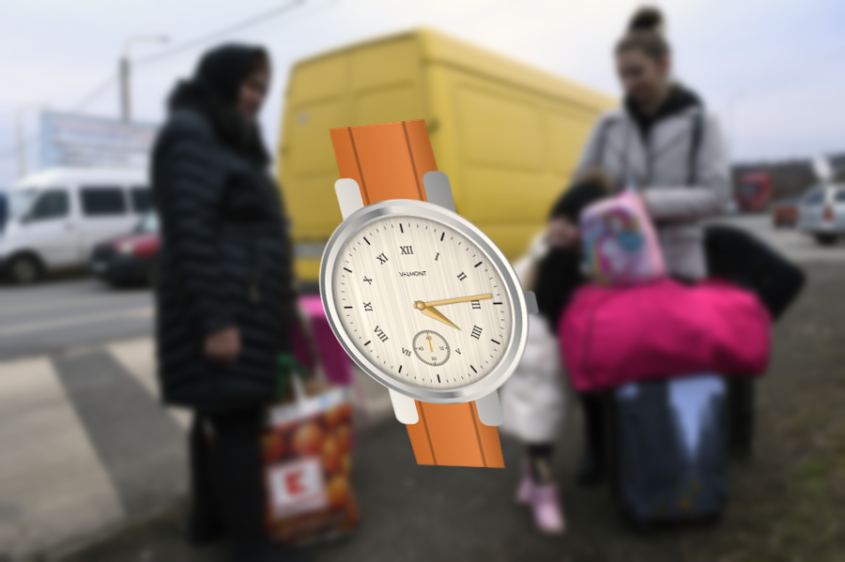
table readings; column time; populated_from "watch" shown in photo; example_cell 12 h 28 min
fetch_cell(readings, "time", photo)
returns 4 h 14 min
